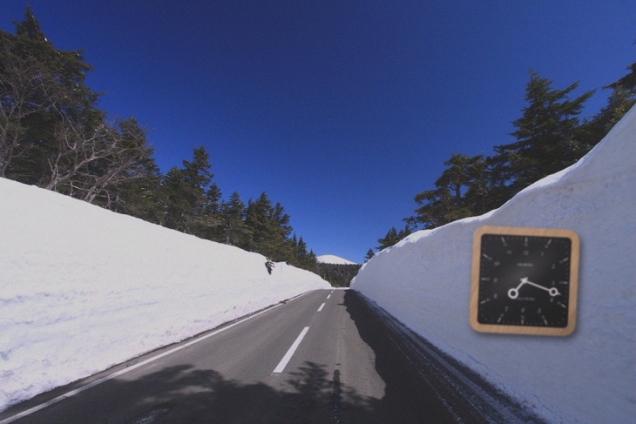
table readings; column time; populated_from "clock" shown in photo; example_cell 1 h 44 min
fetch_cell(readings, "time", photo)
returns 7 h 18 min
